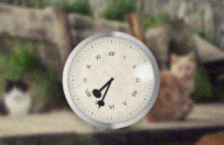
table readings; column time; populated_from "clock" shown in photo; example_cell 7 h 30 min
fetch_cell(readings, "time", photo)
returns 7 h 34 min
